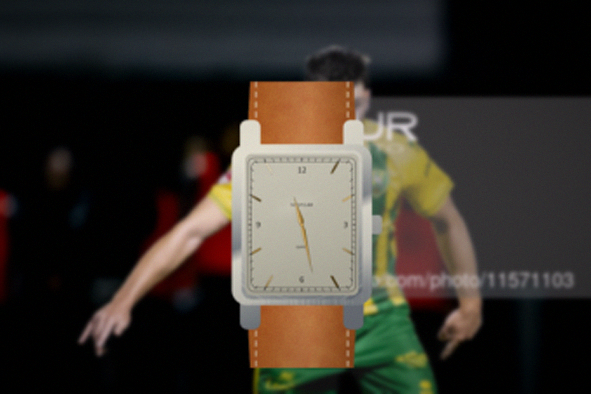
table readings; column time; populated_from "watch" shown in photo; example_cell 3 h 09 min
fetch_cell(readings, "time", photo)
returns 11 h 28 min
